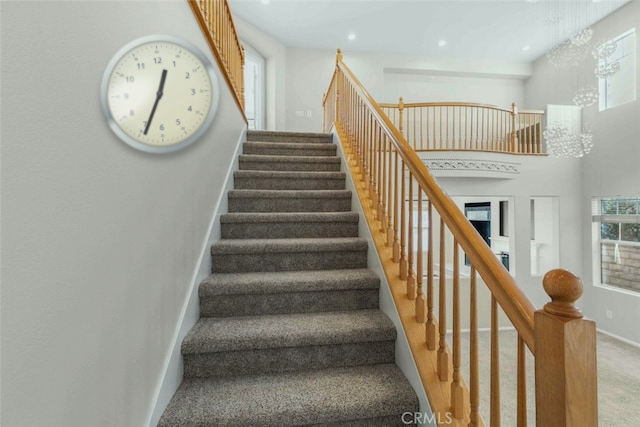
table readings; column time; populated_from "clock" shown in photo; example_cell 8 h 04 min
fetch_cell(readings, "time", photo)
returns 12 h 34 min
